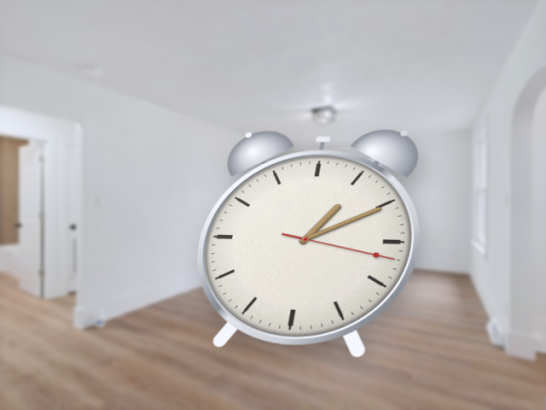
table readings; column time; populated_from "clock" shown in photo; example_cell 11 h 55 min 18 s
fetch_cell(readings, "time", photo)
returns 1 h 10 min 17 s
